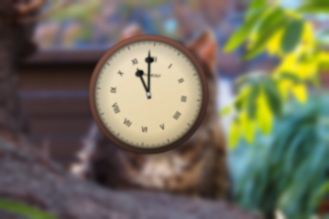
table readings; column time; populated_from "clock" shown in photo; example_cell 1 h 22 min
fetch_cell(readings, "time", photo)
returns 10 h 59 min
